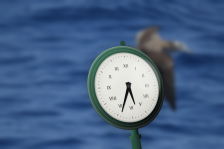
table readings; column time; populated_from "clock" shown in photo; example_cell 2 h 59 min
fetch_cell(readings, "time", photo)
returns 5 h 34 min
